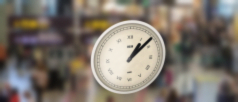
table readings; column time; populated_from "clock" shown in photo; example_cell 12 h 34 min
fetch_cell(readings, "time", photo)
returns 1 h 08 min
